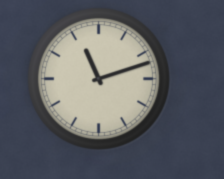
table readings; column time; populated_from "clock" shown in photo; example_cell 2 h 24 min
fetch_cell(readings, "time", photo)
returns 11 h 12 min
